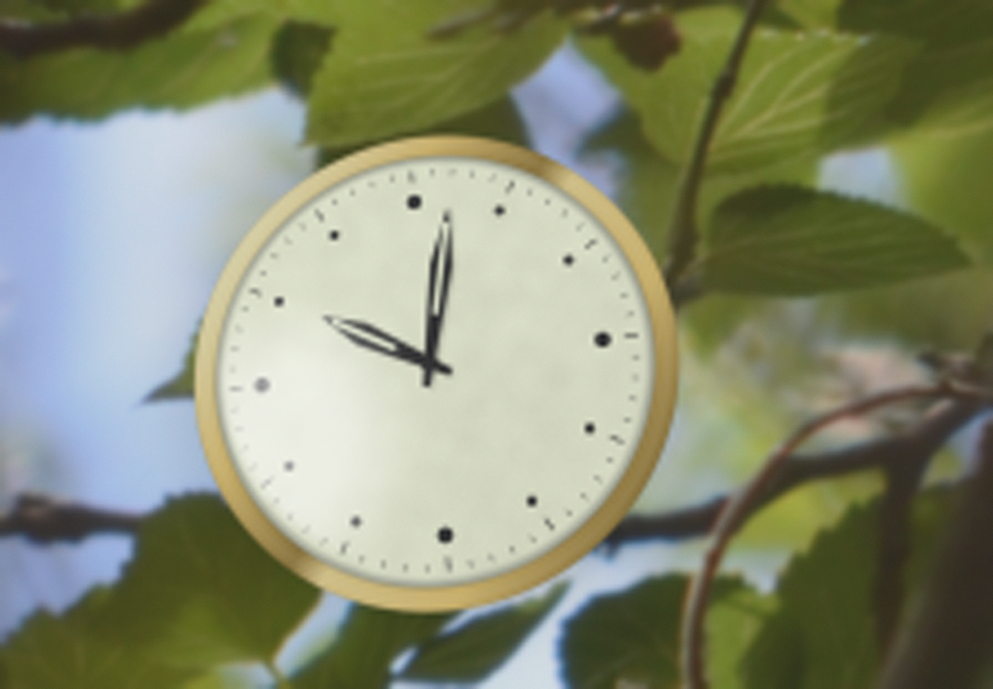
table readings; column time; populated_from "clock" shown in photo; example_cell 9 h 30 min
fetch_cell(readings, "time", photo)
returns 10 h 02 min
